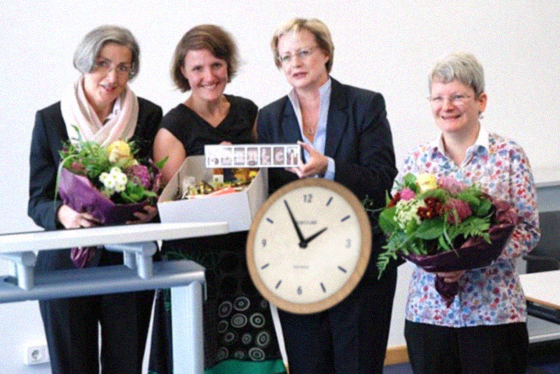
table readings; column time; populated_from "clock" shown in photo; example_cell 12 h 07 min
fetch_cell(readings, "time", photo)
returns 1 h 55 min
